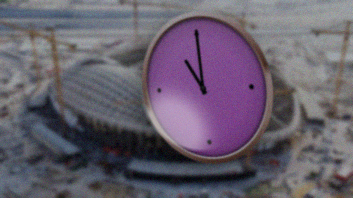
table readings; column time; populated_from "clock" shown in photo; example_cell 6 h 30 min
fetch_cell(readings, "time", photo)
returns 11 h 00 min
